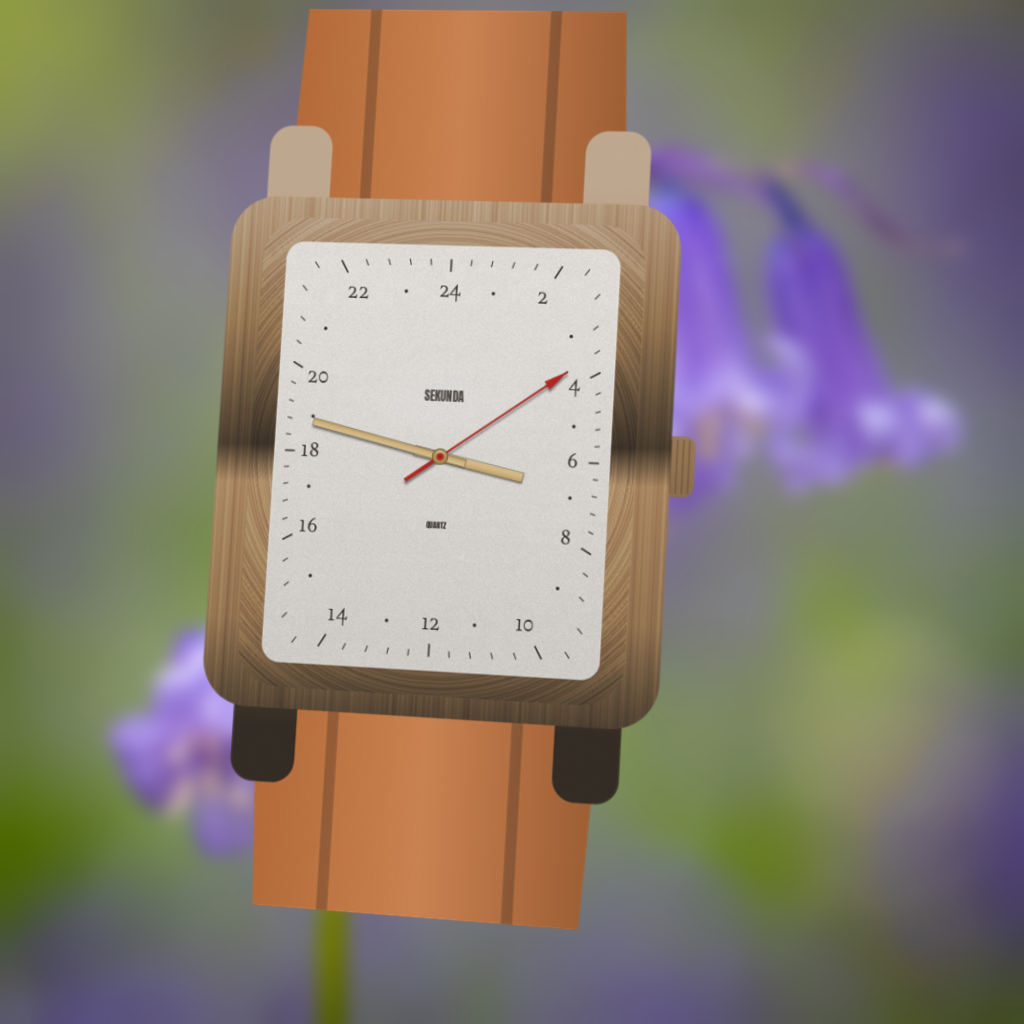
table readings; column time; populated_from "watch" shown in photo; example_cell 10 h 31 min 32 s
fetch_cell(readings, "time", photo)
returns 6 h 47 min 09 s
